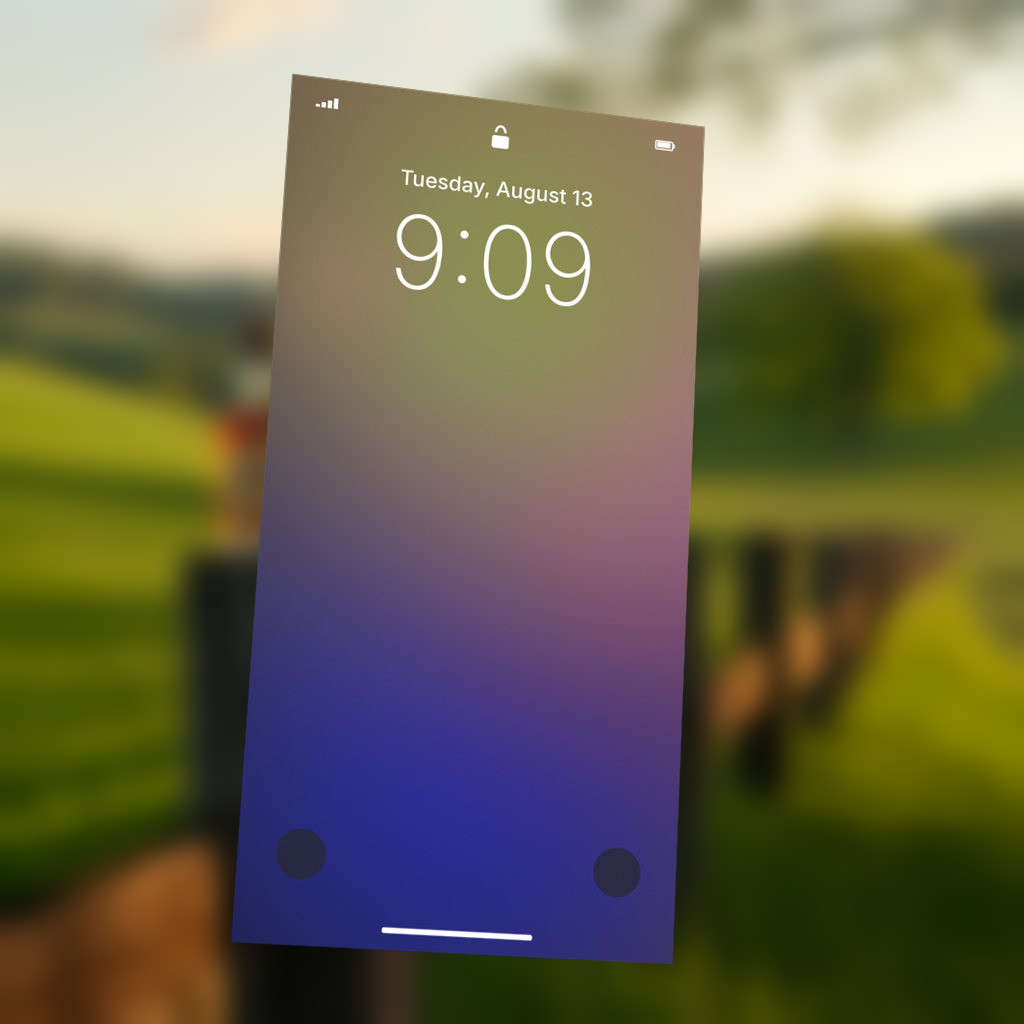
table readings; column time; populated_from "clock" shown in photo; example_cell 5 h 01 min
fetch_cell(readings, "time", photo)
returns 9 h 09 min
